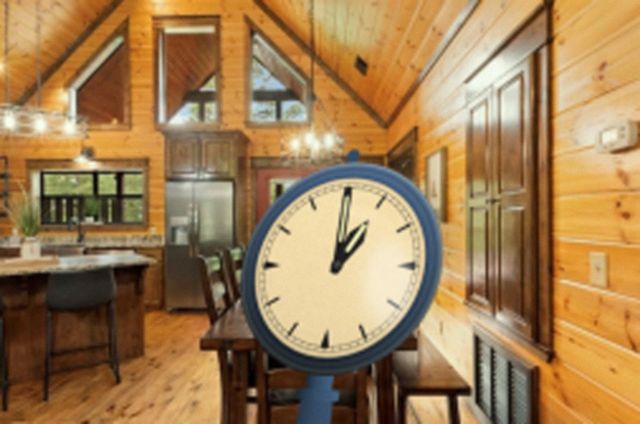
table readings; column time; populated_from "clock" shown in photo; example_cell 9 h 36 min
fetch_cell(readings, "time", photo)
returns 1 h 00 min
